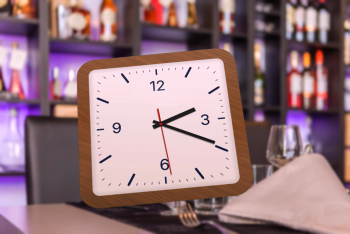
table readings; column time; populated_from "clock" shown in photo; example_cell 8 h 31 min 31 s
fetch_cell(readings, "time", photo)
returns 2 h 19 min 29 s
